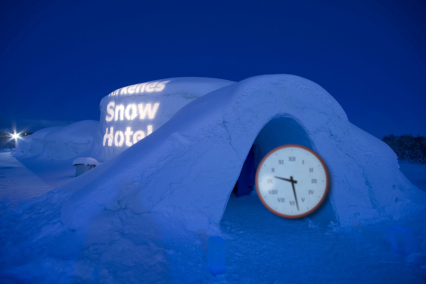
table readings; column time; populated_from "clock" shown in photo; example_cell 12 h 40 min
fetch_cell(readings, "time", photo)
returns 9 h 28 min
